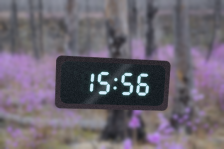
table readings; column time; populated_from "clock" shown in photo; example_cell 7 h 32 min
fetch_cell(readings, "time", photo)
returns 15 h 56 min
